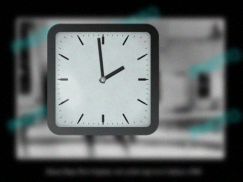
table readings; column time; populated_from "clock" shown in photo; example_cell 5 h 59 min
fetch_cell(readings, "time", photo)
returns 1 h 59 min
